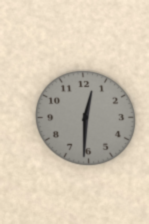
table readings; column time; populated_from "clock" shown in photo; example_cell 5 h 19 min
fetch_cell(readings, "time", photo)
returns 12 h 31 min
